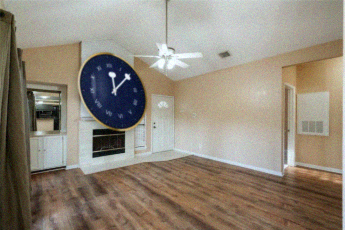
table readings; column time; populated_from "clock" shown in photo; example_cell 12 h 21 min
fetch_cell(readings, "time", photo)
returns 12 h 09 min
